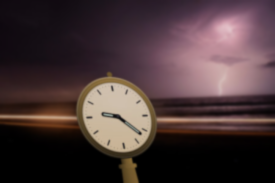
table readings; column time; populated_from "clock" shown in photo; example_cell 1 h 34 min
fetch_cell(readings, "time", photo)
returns 9 h 22 min
